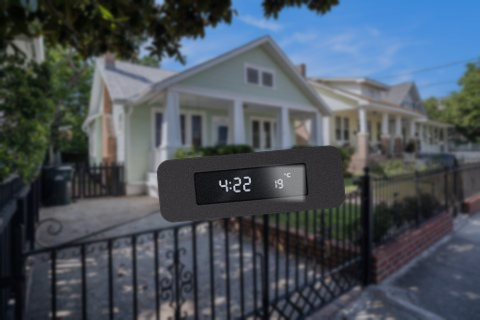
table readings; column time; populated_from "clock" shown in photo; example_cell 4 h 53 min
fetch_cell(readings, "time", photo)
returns 4 h 22 min
